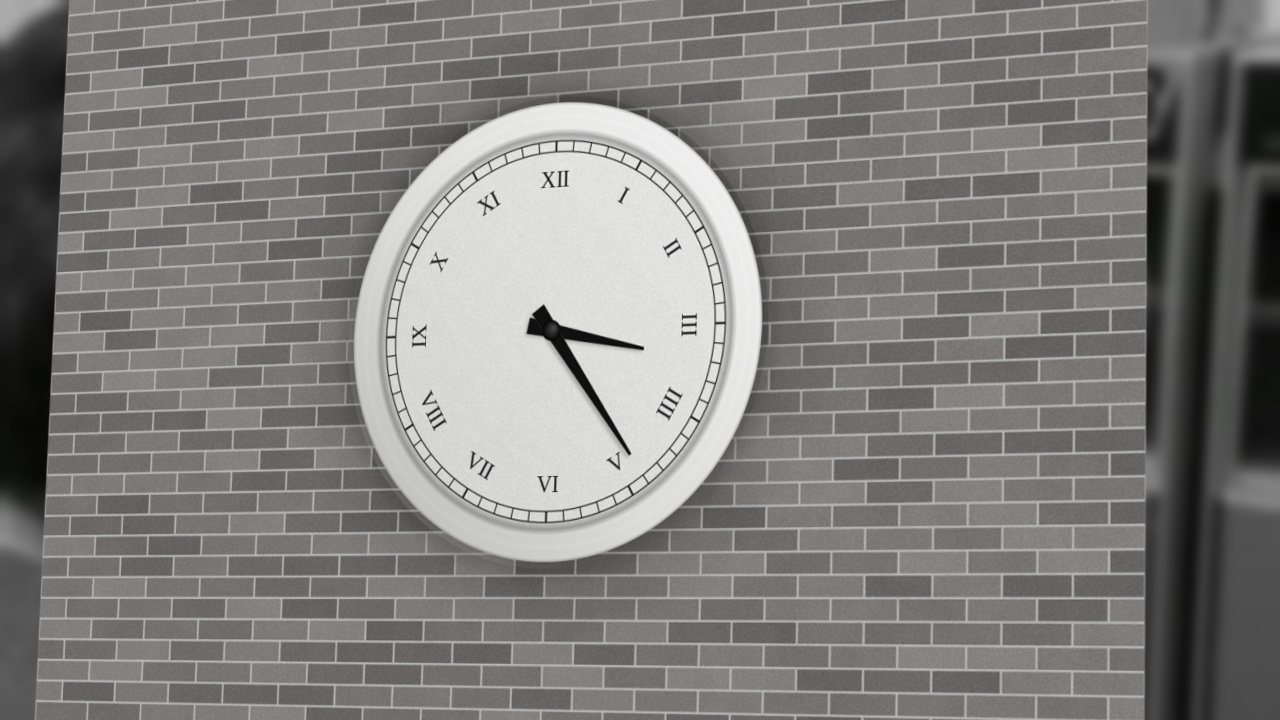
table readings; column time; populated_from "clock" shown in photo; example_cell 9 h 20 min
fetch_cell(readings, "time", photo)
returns 3 h 24 min
